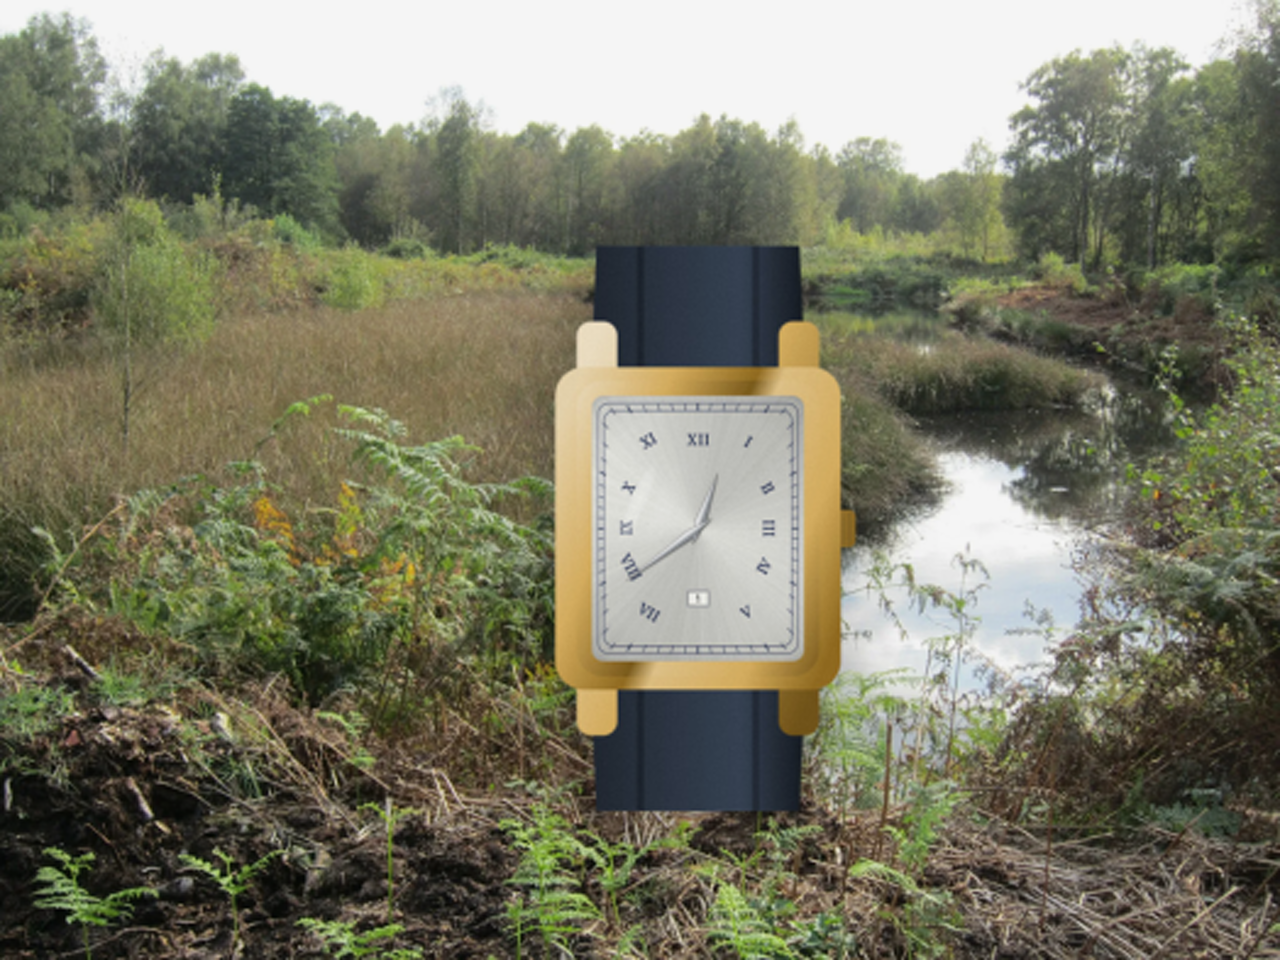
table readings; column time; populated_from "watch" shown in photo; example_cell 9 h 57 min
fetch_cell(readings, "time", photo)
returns 12 h 39 min
